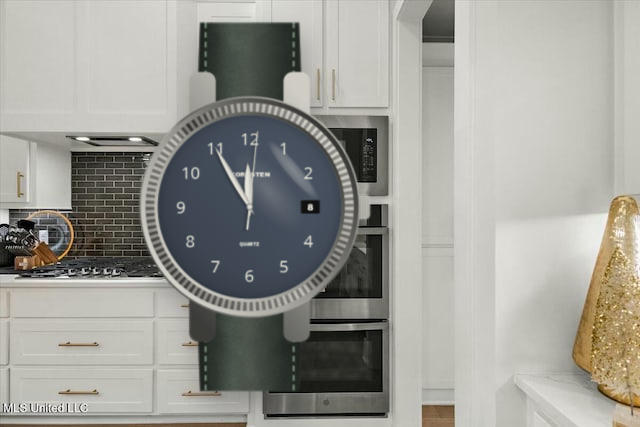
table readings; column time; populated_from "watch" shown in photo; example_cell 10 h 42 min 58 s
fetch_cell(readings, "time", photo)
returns 11 h 55 min 01 s
